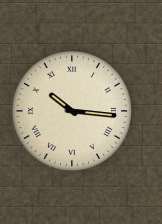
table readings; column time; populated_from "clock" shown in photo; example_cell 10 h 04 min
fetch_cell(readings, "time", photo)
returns 10 h 16 min
